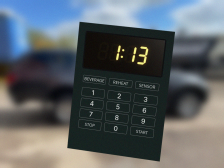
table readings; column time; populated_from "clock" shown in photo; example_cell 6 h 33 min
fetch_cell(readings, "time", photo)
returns 1 h 13 min
